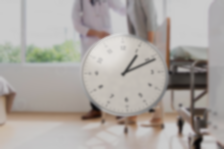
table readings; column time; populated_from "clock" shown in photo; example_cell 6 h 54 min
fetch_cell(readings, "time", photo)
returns 1 h 11 min
